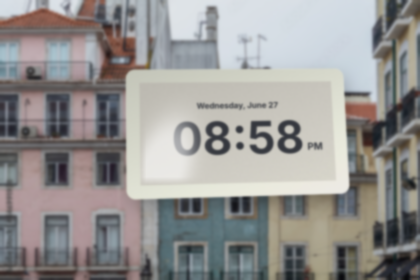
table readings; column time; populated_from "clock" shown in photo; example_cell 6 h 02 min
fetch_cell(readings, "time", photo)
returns 8 h 58 min
